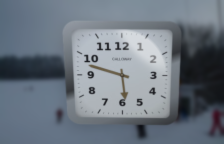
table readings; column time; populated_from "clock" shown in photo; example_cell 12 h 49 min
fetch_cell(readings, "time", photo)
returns 5 h 48 min
